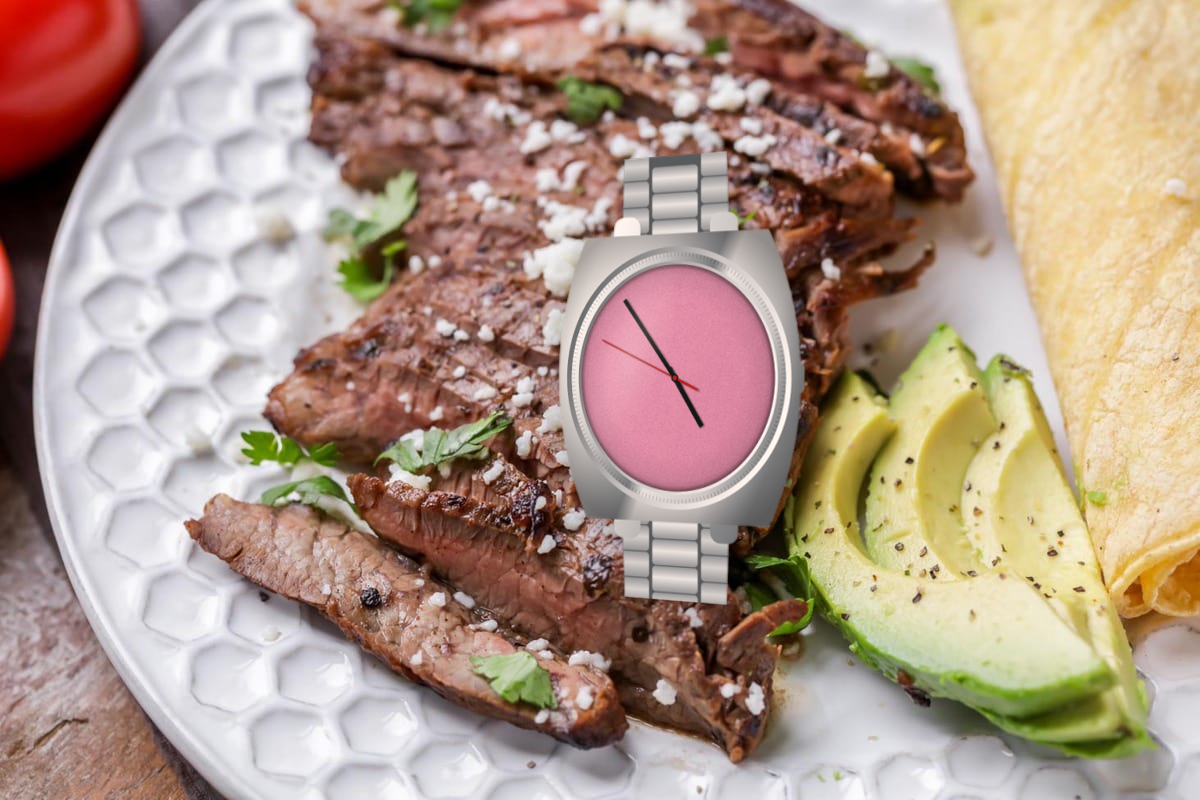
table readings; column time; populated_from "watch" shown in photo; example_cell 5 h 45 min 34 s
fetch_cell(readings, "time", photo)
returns 4 h 53 min 49 s
